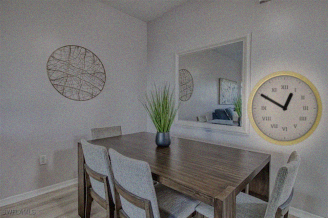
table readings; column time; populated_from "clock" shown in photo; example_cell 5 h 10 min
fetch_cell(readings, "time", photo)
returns 12 h 50 min
